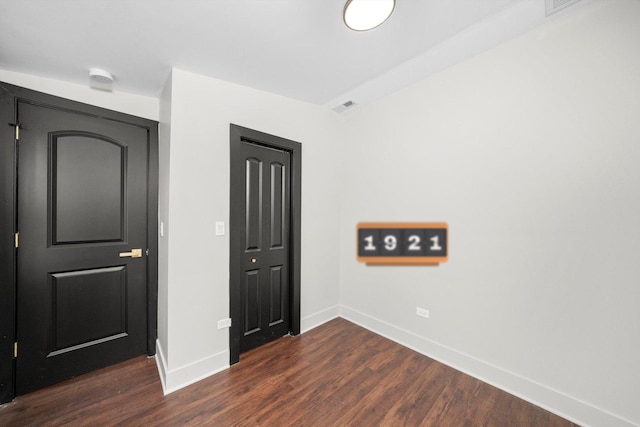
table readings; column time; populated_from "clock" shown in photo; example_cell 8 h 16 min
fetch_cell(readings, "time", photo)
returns 19 h 21 min
